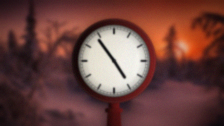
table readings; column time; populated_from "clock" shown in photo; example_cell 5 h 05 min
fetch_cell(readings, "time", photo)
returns 4 h 54 min
